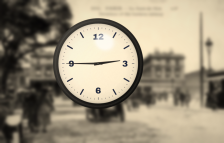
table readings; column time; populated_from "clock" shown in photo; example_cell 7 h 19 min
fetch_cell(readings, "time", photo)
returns 2 h 45 min
